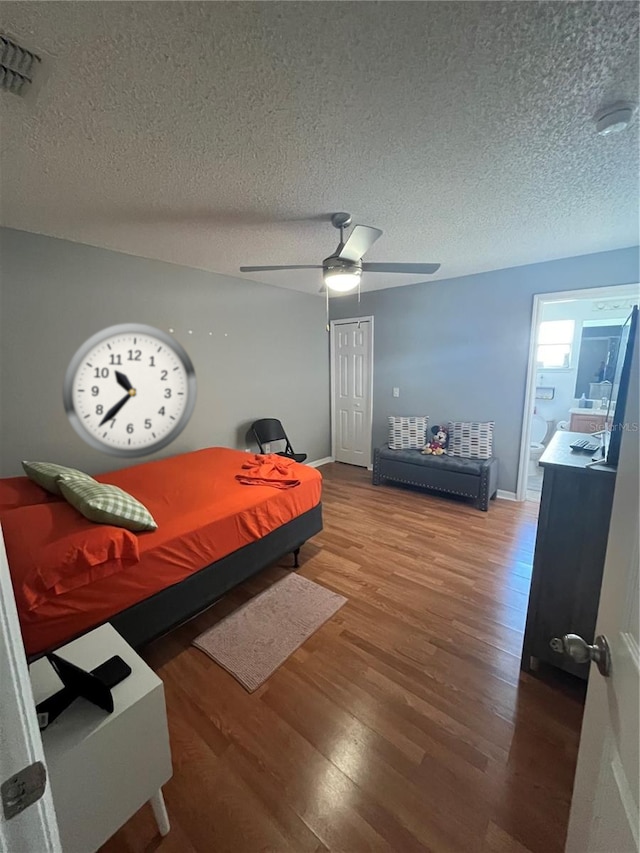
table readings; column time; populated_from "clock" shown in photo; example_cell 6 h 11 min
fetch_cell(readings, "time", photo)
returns 10 h 37 min
